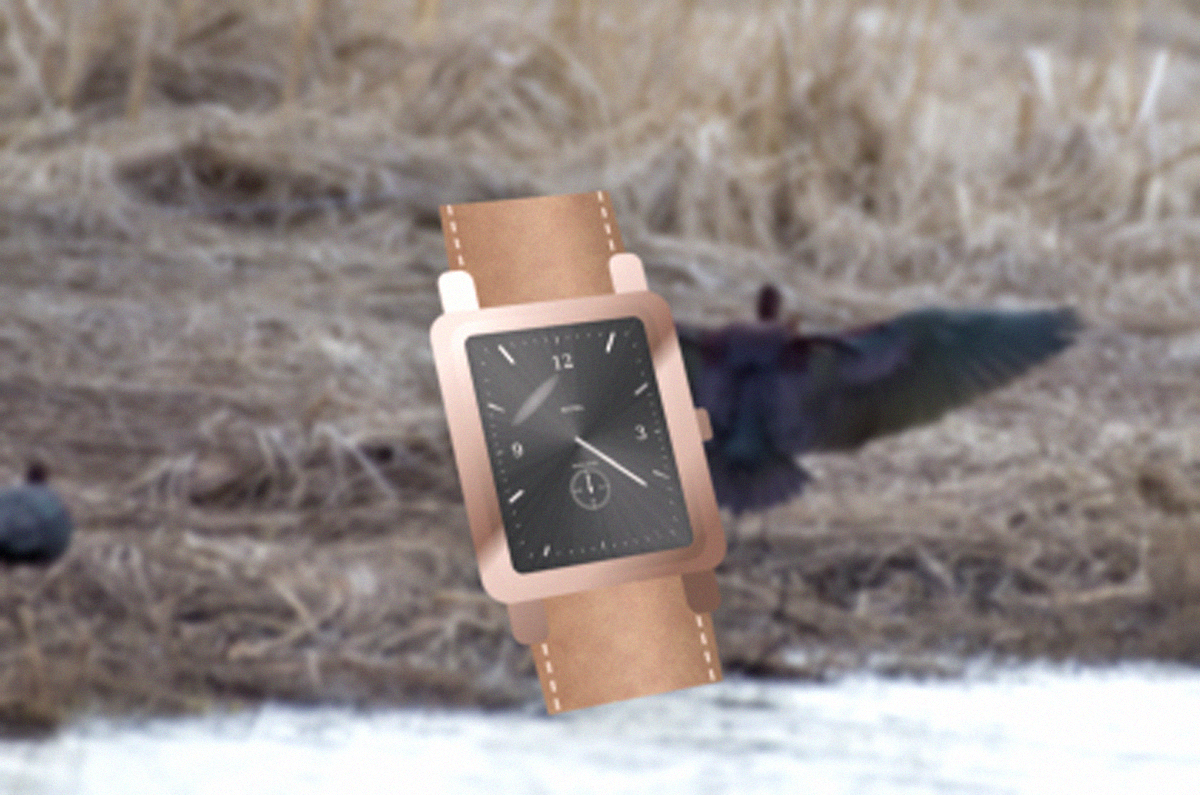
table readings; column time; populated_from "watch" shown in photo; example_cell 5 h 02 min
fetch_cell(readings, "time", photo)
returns 4 h 22 min
